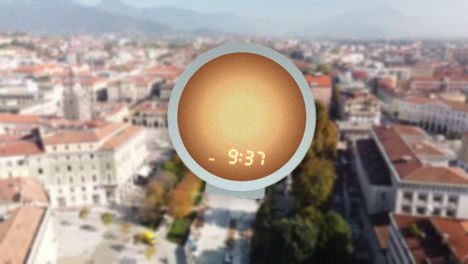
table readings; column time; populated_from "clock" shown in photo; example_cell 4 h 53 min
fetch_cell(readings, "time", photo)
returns 9 h 37 min
